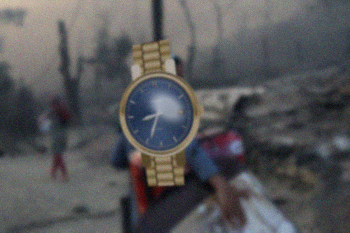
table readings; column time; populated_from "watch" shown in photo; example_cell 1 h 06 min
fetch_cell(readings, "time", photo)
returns 8 h 34 min
